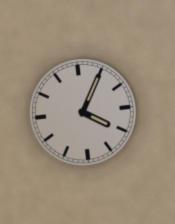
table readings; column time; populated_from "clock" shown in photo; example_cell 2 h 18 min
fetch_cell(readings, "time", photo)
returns 4 h 05 min
